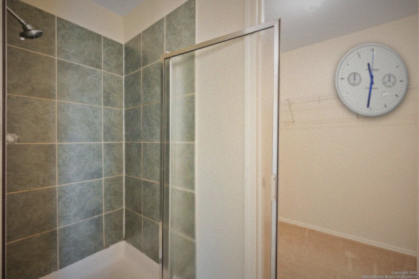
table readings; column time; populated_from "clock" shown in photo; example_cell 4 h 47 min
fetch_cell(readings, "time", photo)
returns 11 h 31 min
